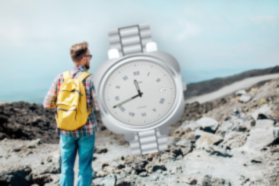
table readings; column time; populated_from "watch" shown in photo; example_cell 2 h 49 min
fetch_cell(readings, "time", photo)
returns 11 h 42 min
